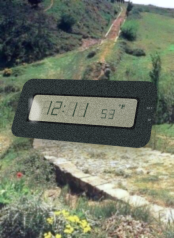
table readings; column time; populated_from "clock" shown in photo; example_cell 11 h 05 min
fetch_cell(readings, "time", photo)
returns 12 h 11 min
